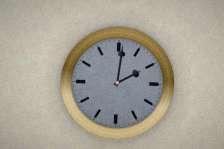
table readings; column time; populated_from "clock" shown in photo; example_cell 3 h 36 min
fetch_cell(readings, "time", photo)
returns 2 h 01 min
